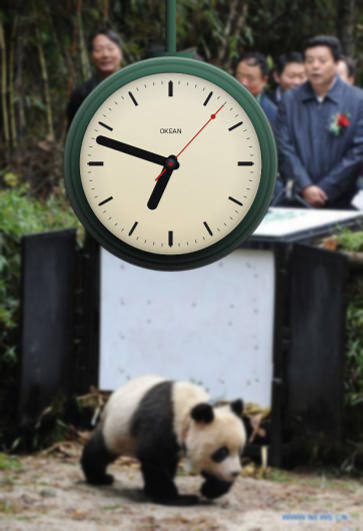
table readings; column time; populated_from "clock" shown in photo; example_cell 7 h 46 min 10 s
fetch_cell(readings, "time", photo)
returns 6 h 48 min 07 s
